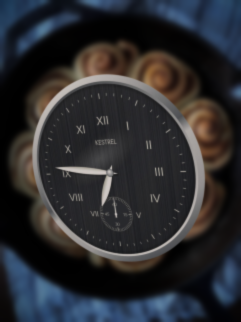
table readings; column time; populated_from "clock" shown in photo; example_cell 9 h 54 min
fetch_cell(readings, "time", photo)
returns 6 h 46 min
